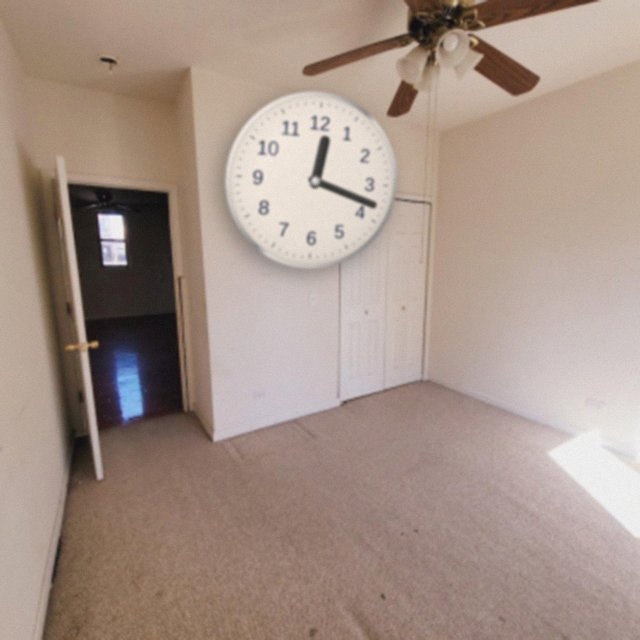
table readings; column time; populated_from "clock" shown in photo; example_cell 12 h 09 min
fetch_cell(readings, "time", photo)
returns 12 h 18 min
